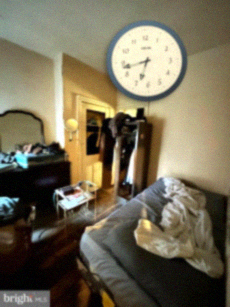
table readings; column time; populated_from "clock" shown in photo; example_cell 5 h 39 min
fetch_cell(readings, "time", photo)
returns 6 h 43 min
